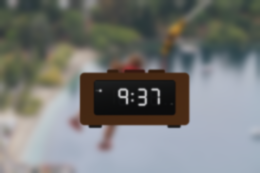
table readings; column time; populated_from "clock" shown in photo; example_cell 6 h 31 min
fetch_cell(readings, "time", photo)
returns 9 h 37 min
